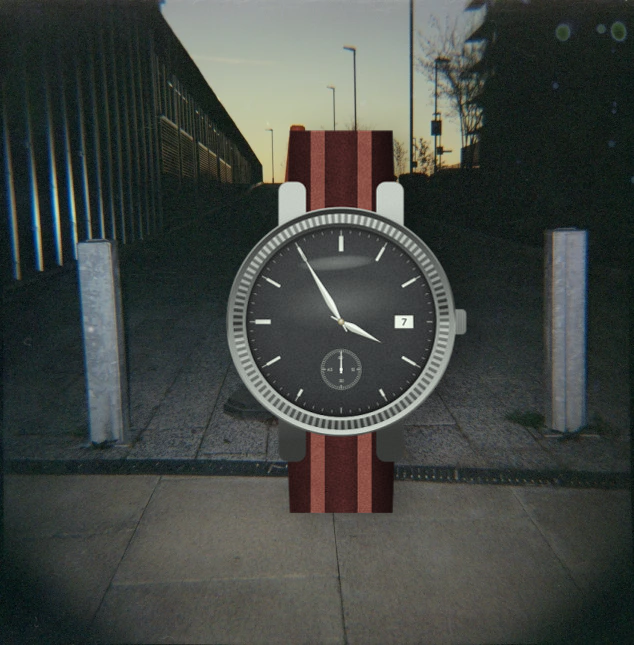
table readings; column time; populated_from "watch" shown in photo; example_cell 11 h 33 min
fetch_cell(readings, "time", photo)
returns 3 h 55 min
